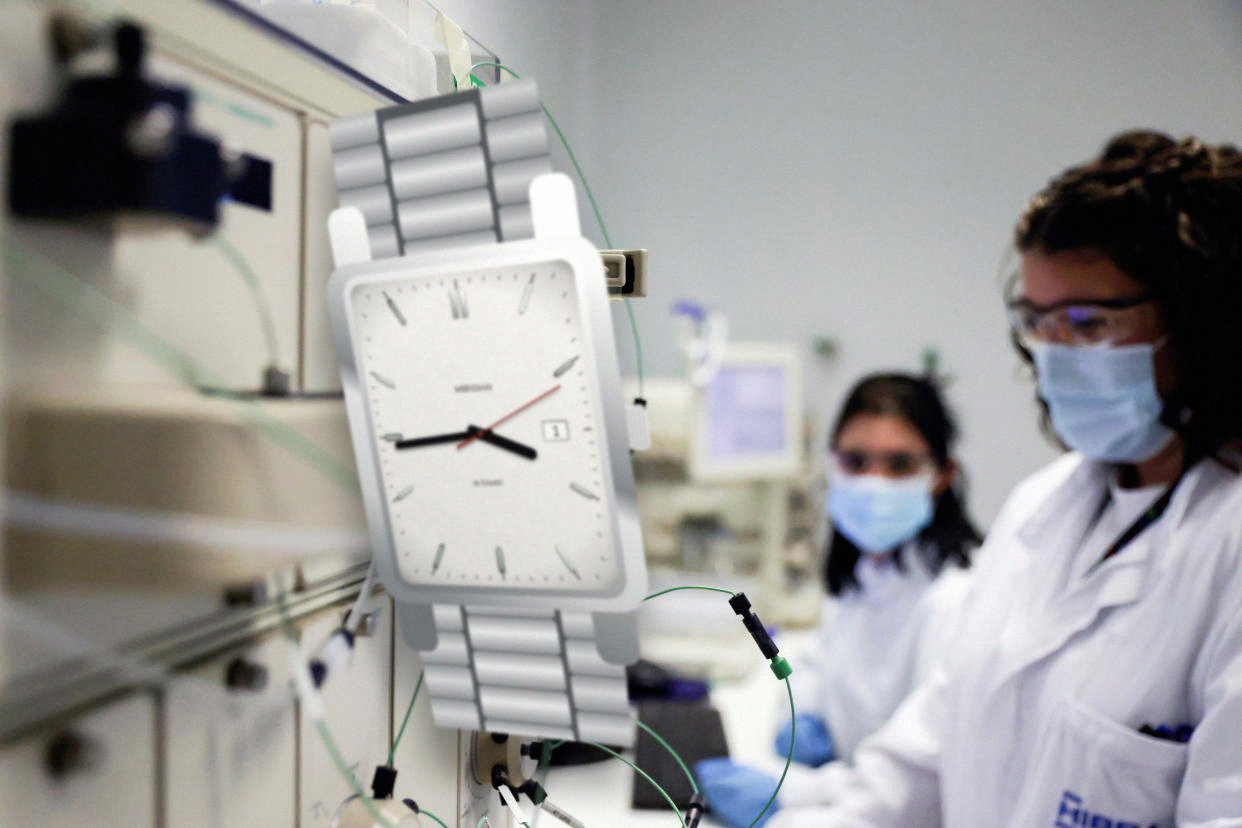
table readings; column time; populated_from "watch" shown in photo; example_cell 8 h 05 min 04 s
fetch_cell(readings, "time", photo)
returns 3 h 44 min 11 s
